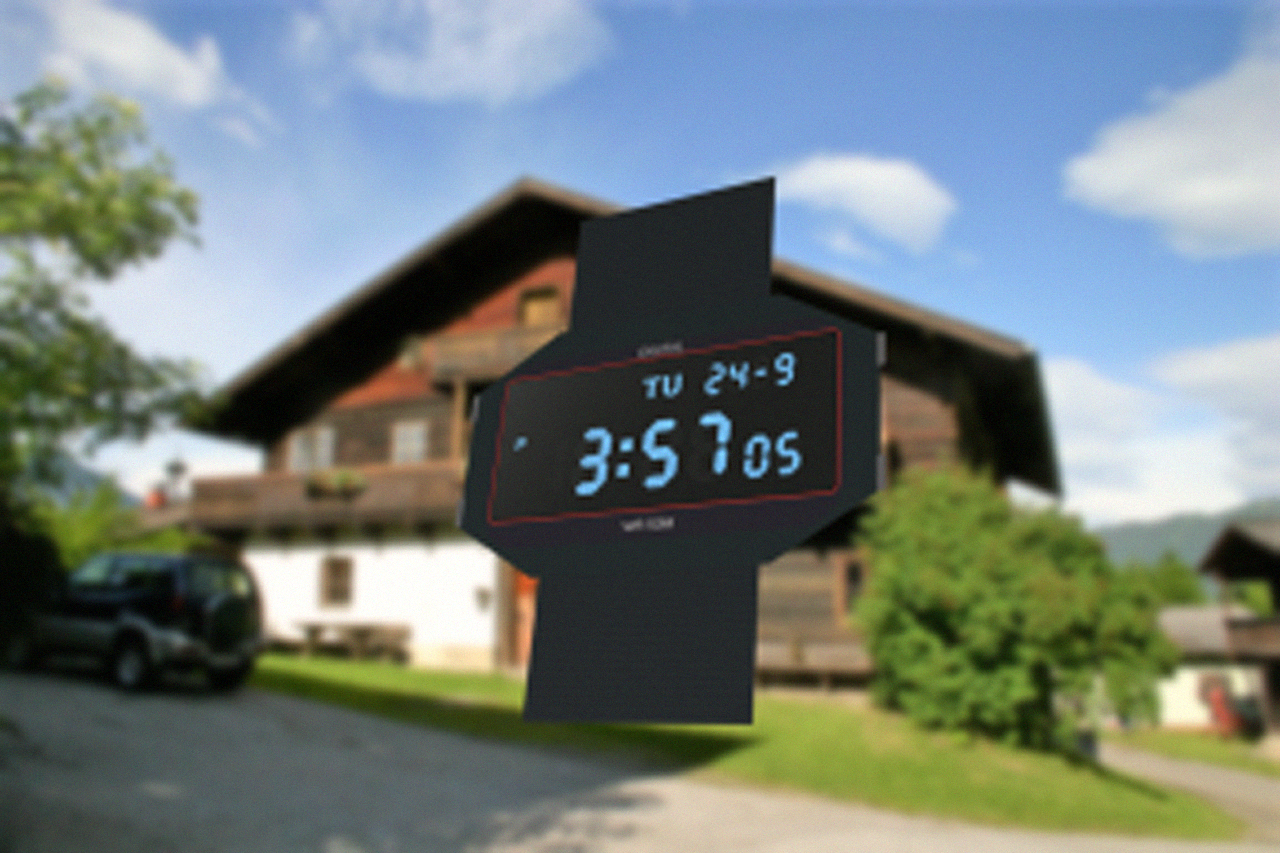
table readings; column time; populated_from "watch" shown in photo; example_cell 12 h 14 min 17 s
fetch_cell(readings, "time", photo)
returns 3 h 57 min 05 s
